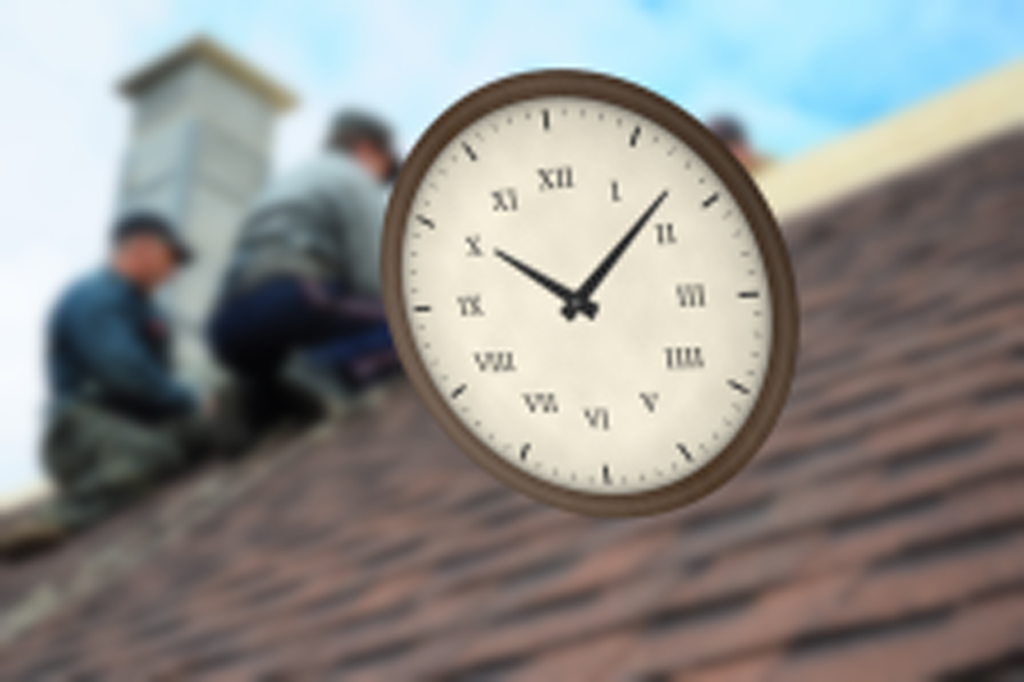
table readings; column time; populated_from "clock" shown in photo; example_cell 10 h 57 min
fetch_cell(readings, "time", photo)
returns 10 h 08 min
